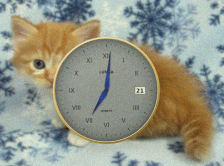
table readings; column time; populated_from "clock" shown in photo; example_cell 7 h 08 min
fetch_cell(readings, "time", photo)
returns 7 h 01 min
